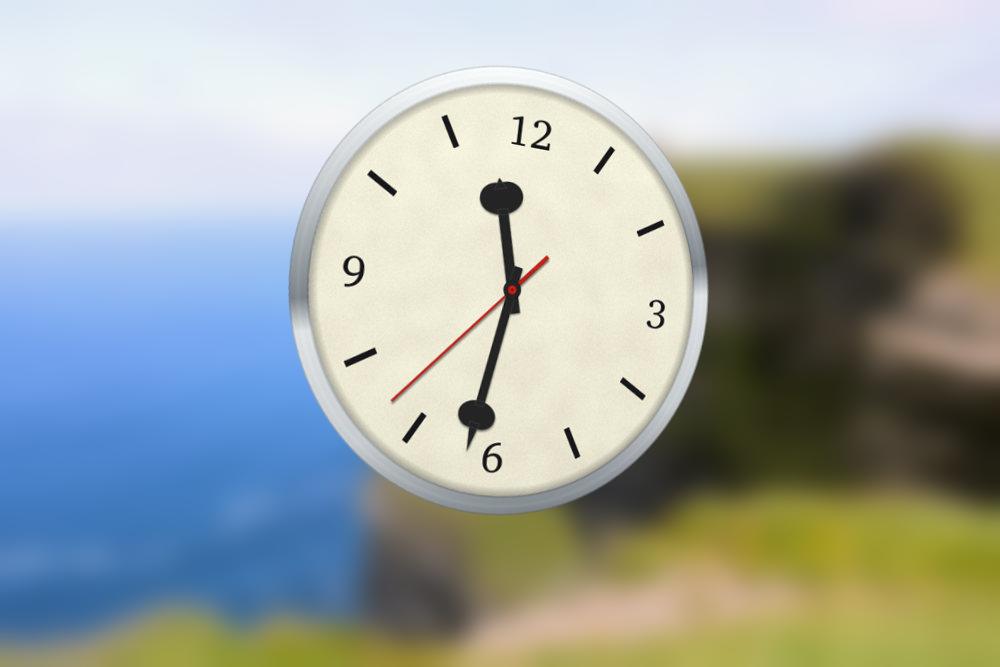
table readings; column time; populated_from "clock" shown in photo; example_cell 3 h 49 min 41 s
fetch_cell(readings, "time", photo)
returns 11 h 31 min 37 s
